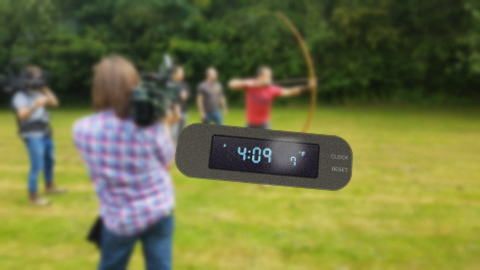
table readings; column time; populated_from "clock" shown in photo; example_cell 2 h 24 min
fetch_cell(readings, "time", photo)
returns 4 h 09 min
